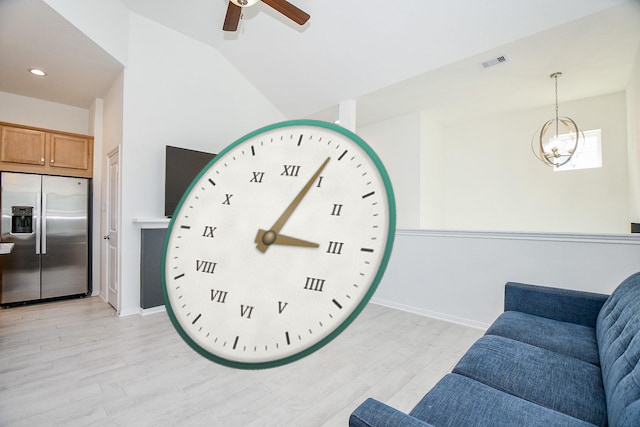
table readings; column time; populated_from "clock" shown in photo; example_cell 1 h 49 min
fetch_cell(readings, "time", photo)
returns 3 h 04 min
